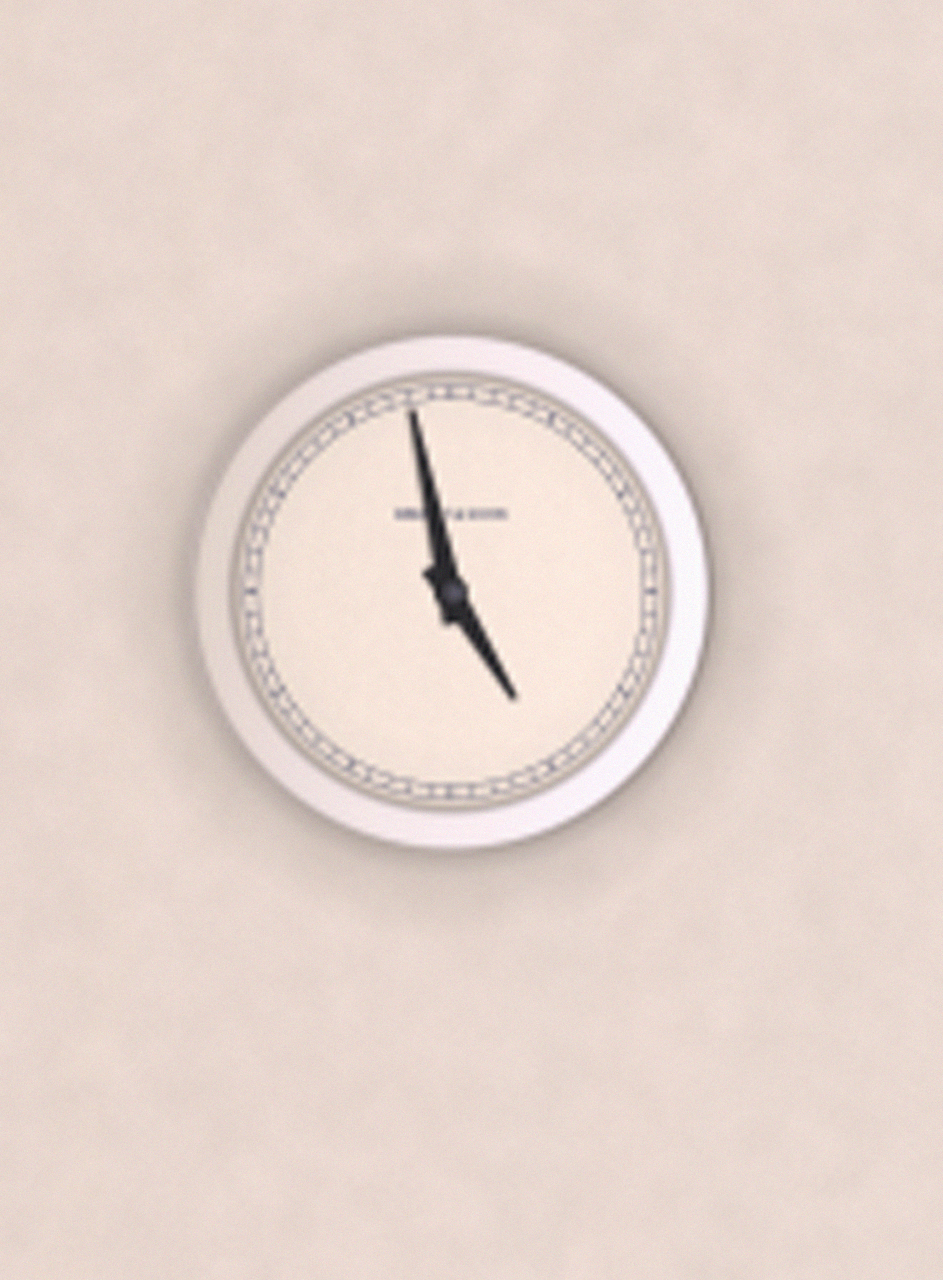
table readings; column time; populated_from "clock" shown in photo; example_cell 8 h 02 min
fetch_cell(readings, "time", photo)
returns 4 h 58 min
